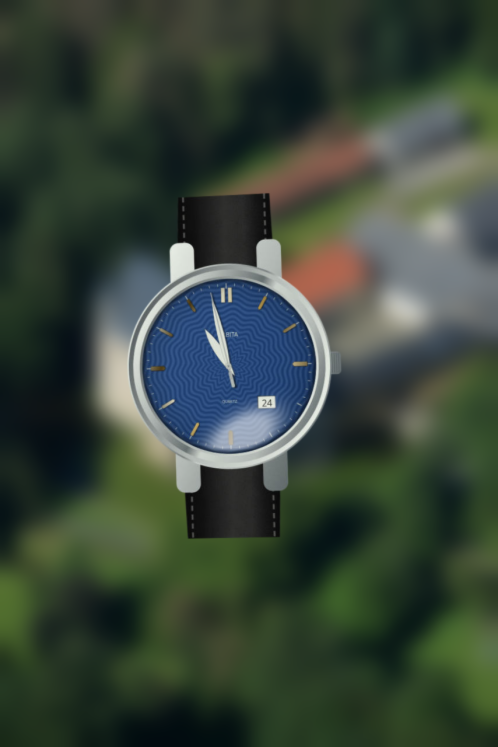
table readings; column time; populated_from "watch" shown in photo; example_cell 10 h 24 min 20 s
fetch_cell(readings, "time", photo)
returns 10 h 57 min 58 s
